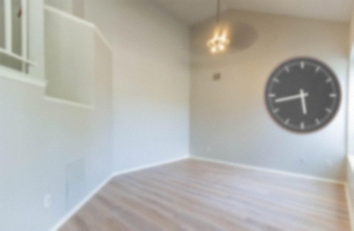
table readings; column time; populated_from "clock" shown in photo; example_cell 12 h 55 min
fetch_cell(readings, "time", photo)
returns 5 h 43 min
